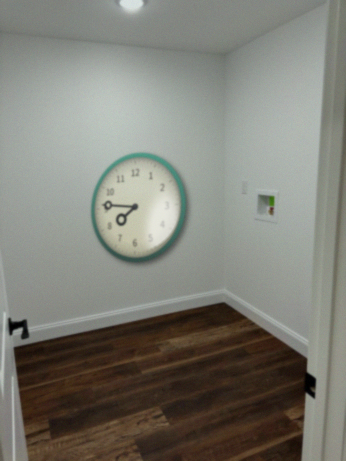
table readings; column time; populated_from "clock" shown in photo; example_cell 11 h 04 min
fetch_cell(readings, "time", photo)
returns 7 h 46 min
